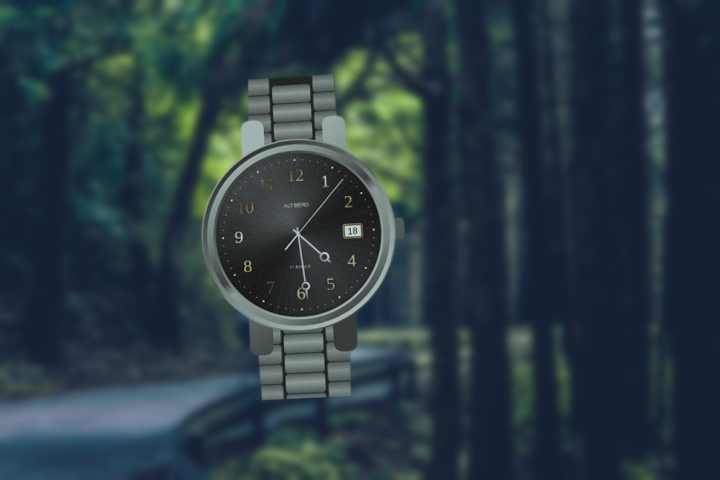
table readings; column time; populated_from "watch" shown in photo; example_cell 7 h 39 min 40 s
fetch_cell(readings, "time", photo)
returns 4 h 29 min 07 s
